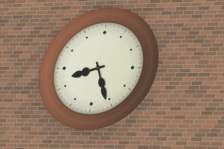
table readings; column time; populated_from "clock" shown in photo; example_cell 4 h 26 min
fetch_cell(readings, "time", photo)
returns 8 h 26 min
